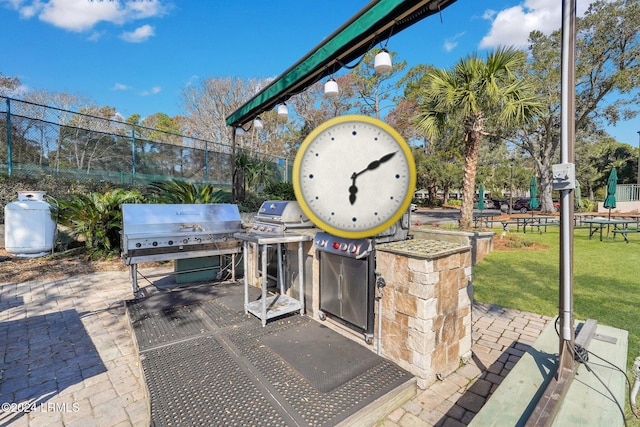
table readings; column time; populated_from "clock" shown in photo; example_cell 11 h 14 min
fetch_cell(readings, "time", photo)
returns 6 h 10 min
